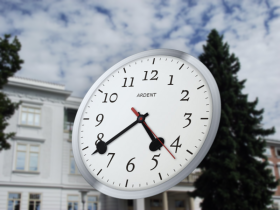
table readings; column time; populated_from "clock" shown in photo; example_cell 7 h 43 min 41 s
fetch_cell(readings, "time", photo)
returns 4 h 38 min 22 s
